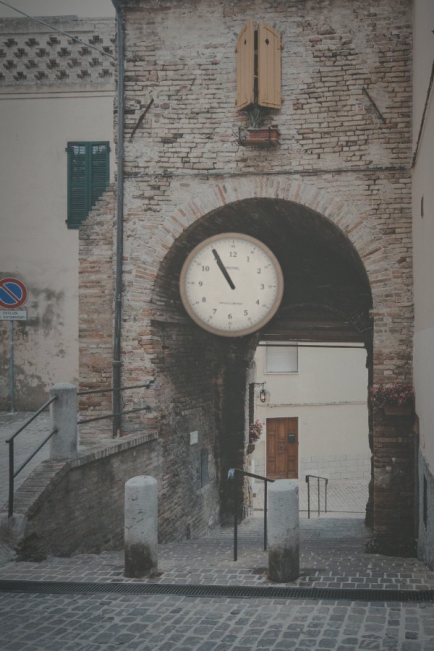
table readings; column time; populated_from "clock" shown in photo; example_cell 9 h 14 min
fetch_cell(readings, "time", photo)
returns 10 h 55 min
